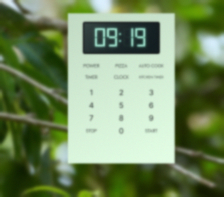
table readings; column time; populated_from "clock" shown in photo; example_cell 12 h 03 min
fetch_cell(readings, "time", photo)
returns 9 h 19 min
